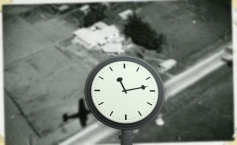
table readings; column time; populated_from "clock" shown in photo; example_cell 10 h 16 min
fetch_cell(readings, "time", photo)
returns 11 h 13 min
